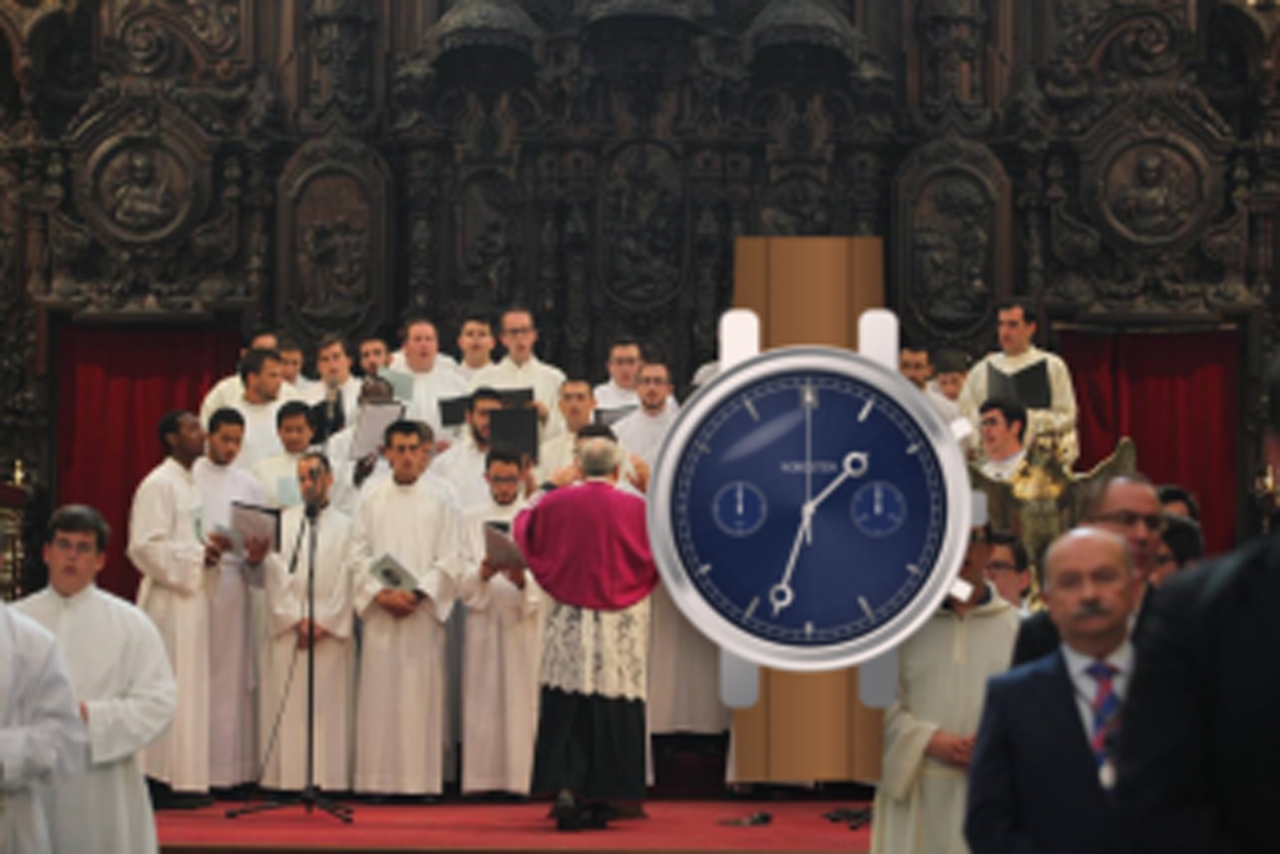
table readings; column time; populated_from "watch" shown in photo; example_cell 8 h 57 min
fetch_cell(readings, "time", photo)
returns 1 h 33 min
